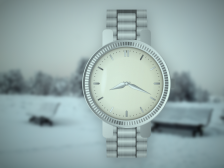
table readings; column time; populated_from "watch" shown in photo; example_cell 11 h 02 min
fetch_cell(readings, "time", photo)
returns 8 h 19 min
